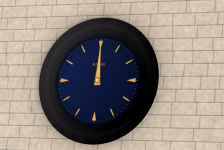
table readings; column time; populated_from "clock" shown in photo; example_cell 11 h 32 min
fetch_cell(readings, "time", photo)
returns 12 h 00 min
